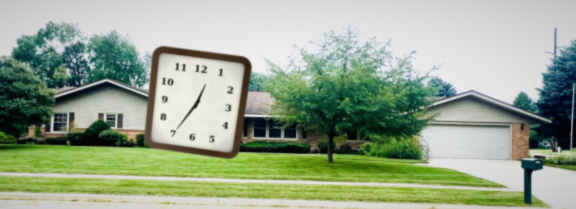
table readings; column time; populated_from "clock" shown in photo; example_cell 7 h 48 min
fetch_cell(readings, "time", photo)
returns 12 h 35 min
